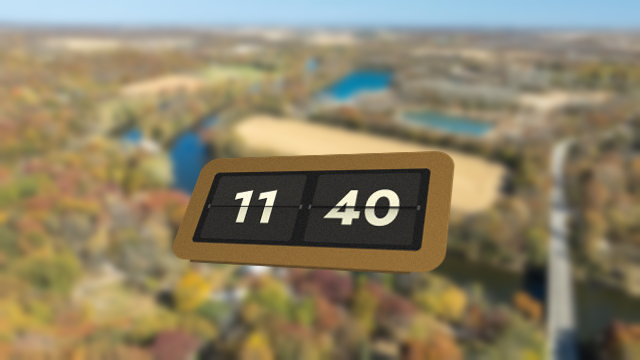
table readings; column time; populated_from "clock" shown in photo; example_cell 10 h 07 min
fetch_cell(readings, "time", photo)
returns 11 h 40 min
